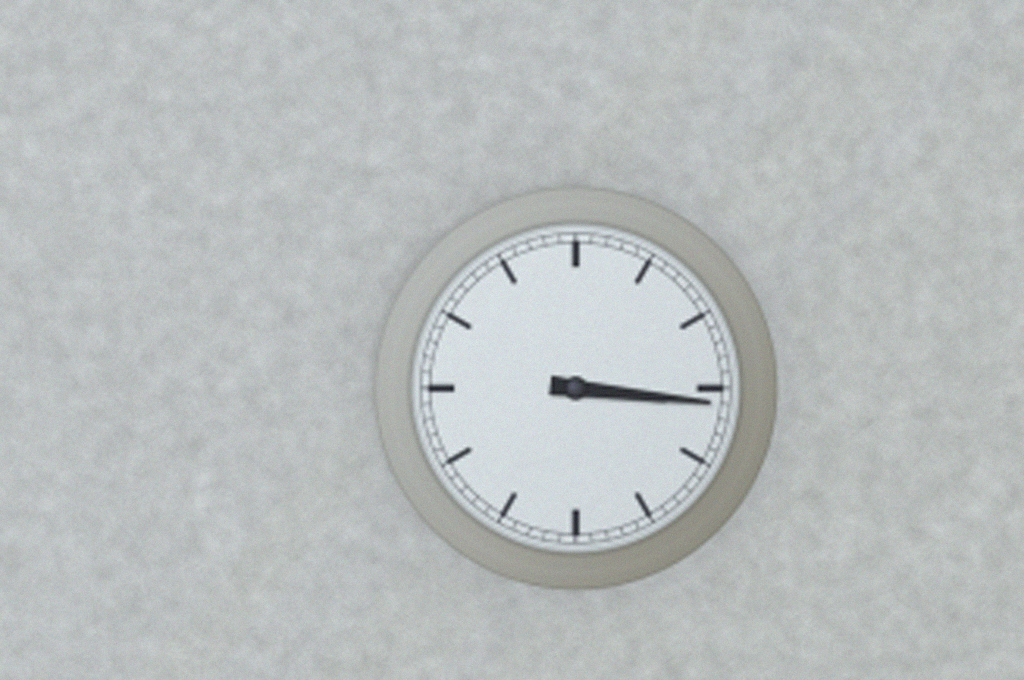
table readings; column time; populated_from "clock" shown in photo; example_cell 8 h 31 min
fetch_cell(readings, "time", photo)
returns 3 h 16 min
